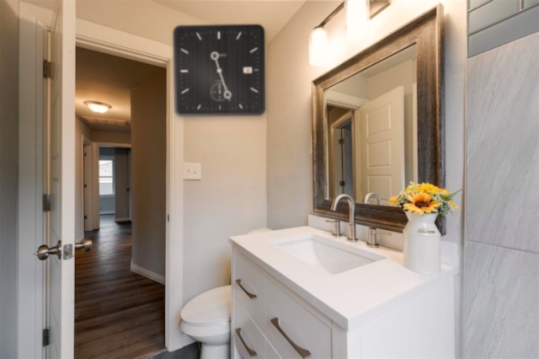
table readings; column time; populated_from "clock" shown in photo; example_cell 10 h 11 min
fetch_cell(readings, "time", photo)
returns 11 h 27 min
